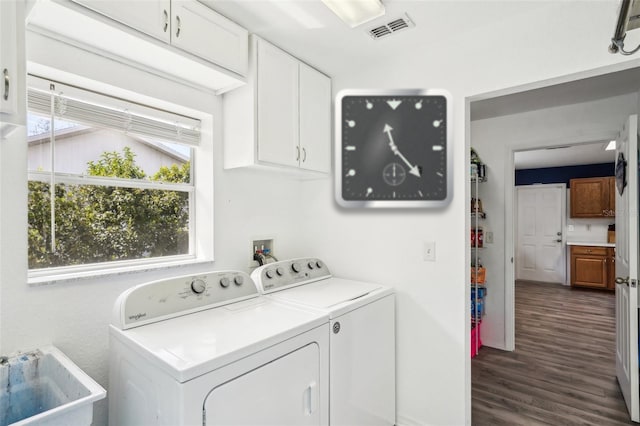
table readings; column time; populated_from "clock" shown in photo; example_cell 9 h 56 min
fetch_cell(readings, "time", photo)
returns 11 h 23 min
